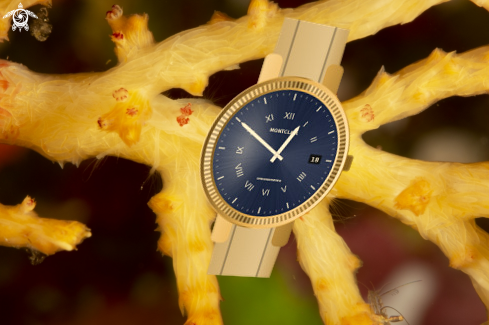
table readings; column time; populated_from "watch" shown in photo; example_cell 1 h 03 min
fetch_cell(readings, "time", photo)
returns 12 h 50 min
